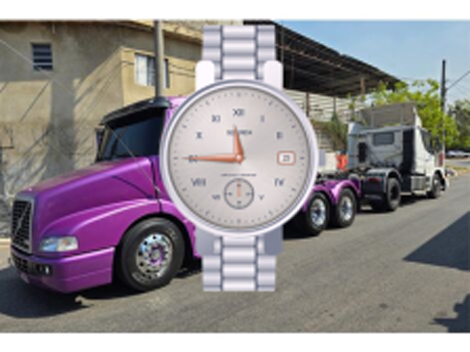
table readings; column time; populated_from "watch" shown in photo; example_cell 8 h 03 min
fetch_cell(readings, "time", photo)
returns 11 h 45 min
